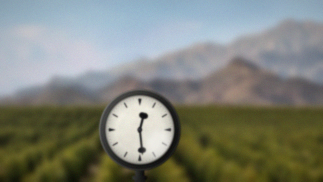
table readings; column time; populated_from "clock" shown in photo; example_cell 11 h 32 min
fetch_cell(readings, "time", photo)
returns 12 h 29 min
